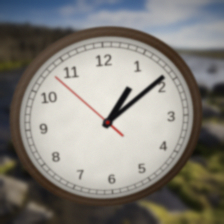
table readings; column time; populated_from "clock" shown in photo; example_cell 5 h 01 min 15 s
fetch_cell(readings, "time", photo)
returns 1 h 08 min 53 s
